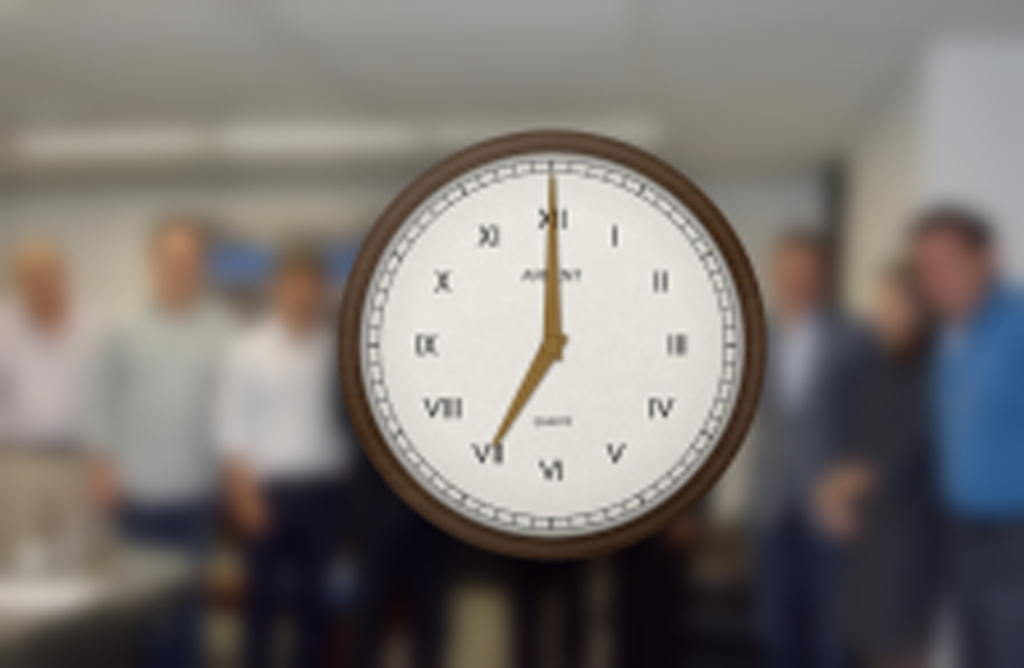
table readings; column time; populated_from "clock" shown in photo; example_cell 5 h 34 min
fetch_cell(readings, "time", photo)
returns 7 h 00 min
